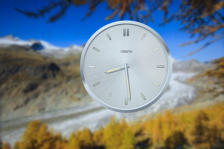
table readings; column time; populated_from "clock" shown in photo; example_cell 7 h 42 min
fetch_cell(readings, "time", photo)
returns 8 h 29 min
